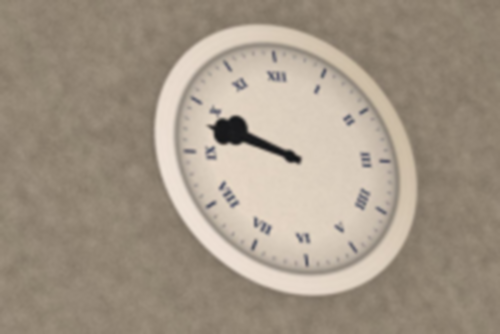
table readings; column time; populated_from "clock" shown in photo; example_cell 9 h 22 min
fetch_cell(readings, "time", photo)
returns 9 h 48 min
